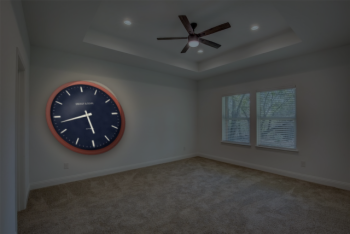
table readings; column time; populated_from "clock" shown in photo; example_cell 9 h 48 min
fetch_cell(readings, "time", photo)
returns 5 h 43 min
